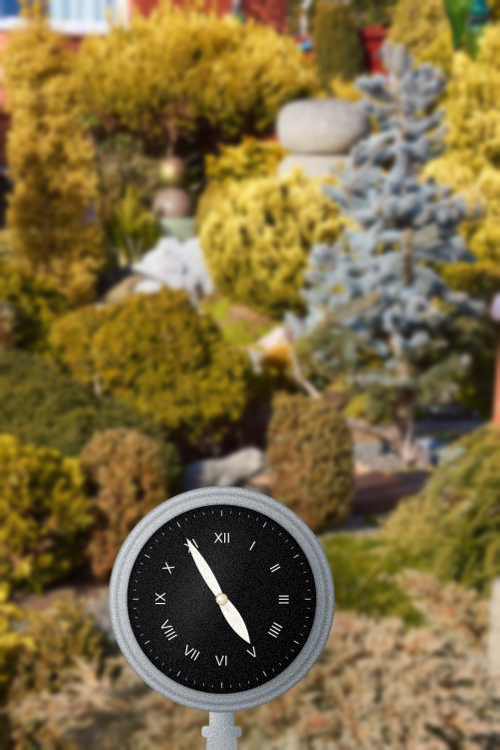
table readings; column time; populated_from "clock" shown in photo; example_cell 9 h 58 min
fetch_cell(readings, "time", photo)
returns 4 h 55 min
